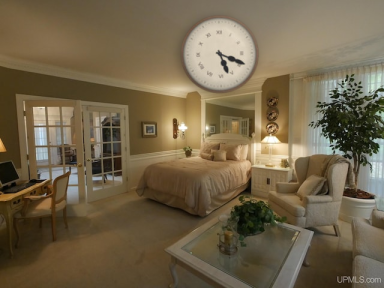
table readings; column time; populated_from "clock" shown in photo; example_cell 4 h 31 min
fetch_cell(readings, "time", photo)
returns 5 h 19 min
